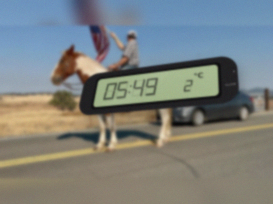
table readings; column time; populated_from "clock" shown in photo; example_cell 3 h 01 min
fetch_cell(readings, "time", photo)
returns 5 h 49 min
